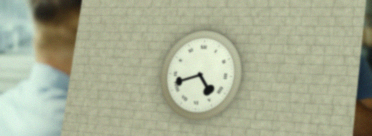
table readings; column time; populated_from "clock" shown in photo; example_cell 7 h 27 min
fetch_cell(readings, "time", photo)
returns 4 h 42 min
